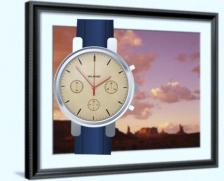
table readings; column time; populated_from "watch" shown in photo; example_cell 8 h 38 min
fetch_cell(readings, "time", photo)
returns 1 h 53 min
